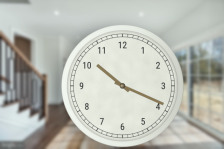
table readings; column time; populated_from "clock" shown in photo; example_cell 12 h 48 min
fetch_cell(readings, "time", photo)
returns 10 h 19 min
